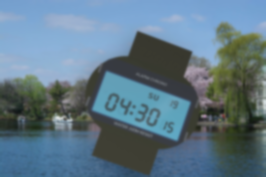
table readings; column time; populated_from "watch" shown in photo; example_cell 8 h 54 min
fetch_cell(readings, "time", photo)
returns 4 h 30 min
